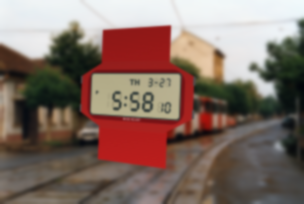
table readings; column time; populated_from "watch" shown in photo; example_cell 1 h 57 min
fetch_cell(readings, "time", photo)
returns 5 h 58 min
